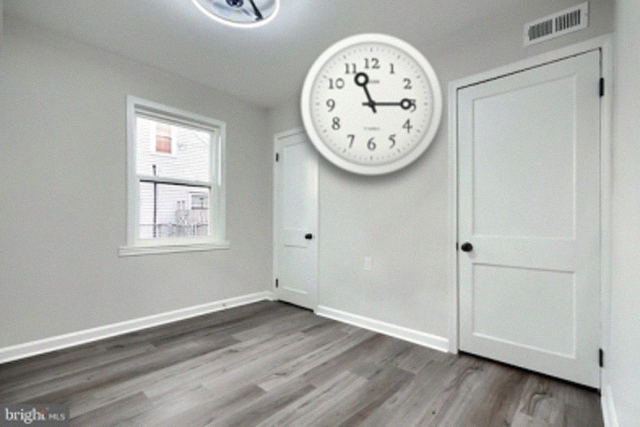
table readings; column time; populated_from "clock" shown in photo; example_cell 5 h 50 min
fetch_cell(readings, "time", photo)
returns 11 h 15 min
